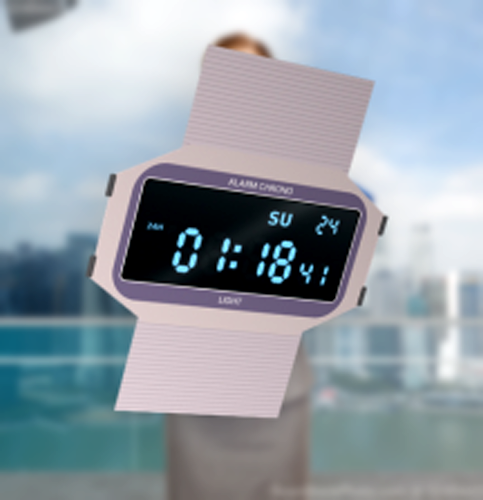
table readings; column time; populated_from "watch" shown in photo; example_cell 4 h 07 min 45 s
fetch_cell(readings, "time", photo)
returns 1 h 18 min 41 s
